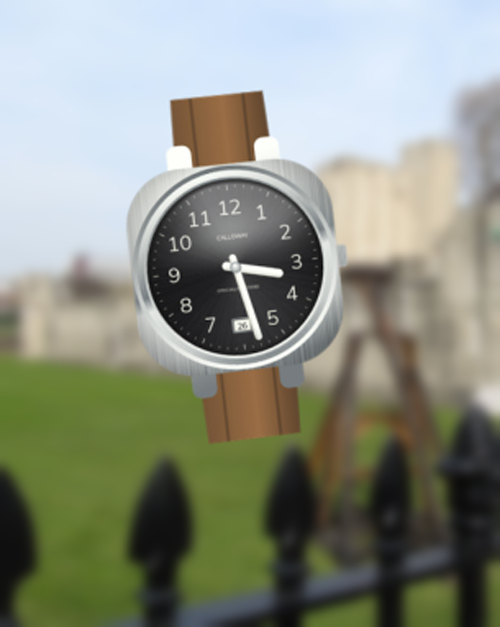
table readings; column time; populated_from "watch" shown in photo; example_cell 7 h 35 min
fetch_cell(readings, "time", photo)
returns 3 h 28 min
